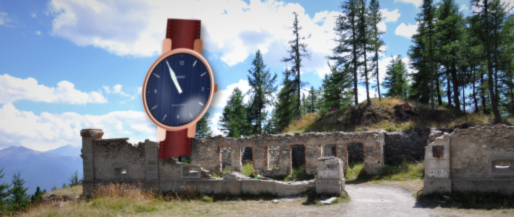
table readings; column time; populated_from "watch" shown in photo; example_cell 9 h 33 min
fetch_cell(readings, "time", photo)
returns 10 h 55 min
